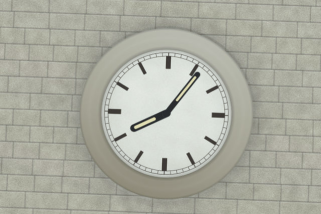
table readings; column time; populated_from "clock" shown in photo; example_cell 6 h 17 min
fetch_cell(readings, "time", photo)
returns 8 h 06 min
